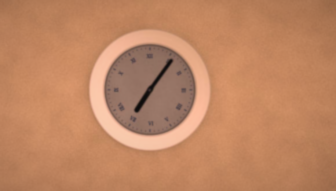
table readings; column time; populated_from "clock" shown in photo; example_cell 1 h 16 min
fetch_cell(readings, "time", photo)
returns 7 h 06 min
